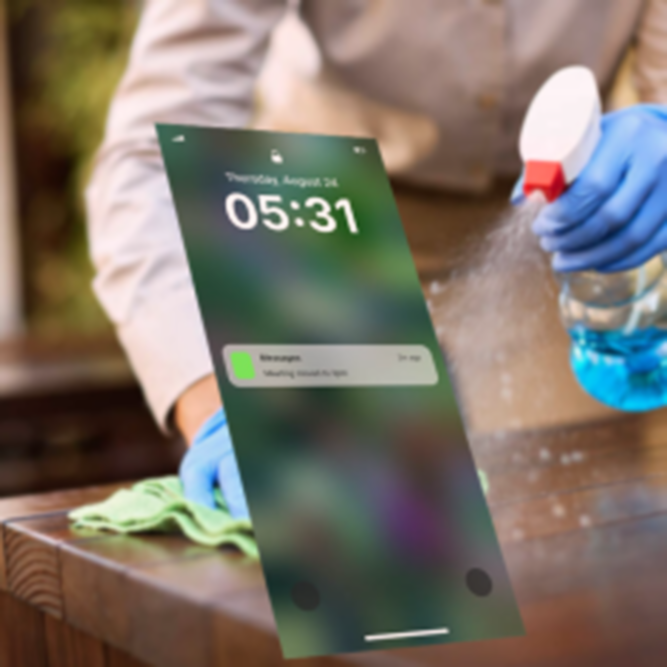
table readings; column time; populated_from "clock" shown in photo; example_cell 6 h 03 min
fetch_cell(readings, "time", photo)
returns 5 h 31 min
